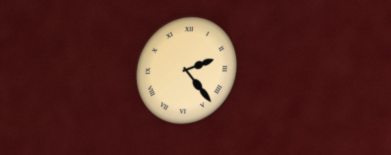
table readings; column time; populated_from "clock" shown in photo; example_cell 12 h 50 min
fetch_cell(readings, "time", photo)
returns 2 h 23 min
